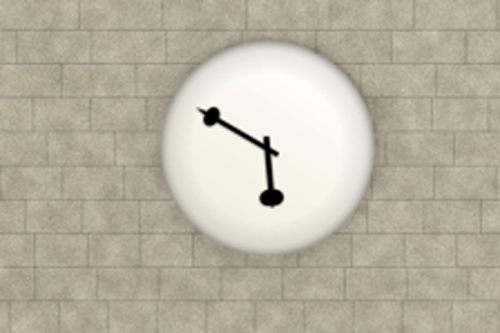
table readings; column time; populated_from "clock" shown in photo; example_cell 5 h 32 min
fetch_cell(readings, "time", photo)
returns 5 h 50 min
